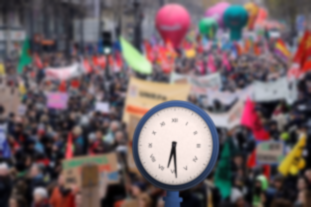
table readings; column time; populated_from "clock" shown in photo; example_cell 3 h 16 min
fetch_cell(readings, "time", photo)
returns 6 h 29 min
